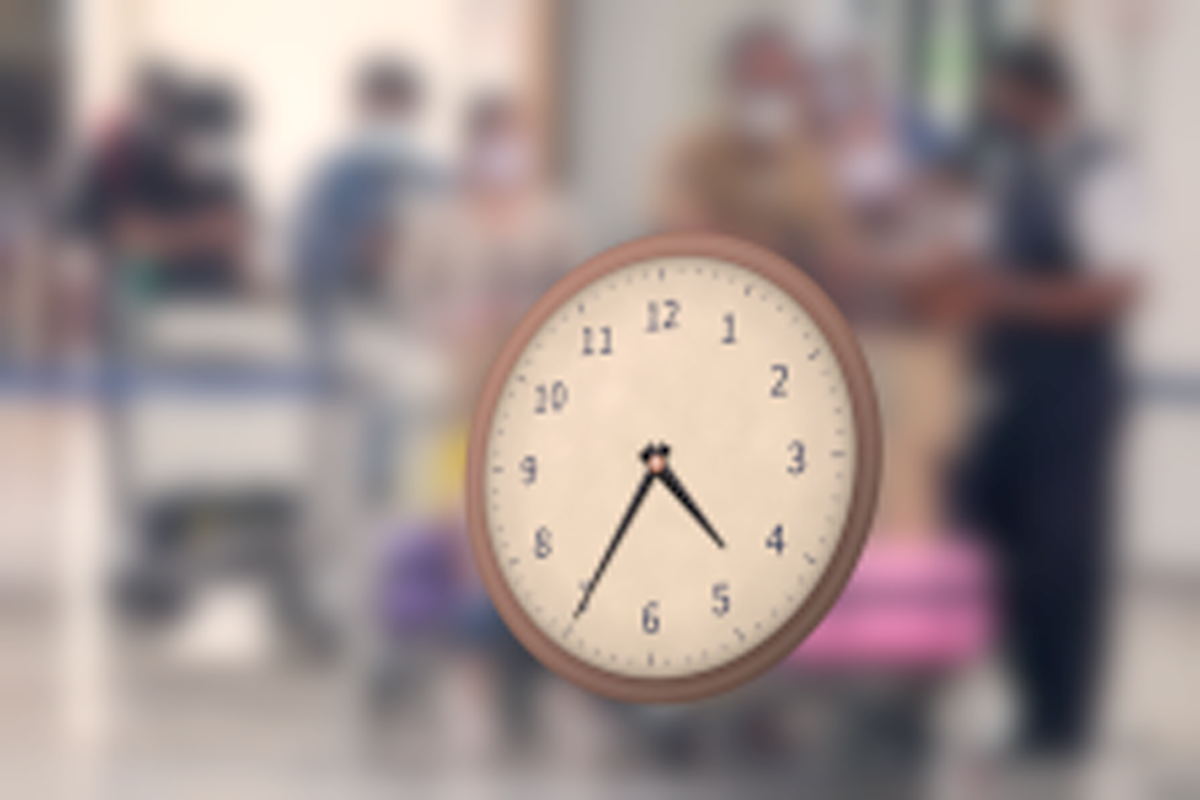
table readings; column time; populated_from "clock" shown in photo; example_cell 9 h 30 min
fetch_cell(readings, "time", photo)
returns 4 h 35 min
